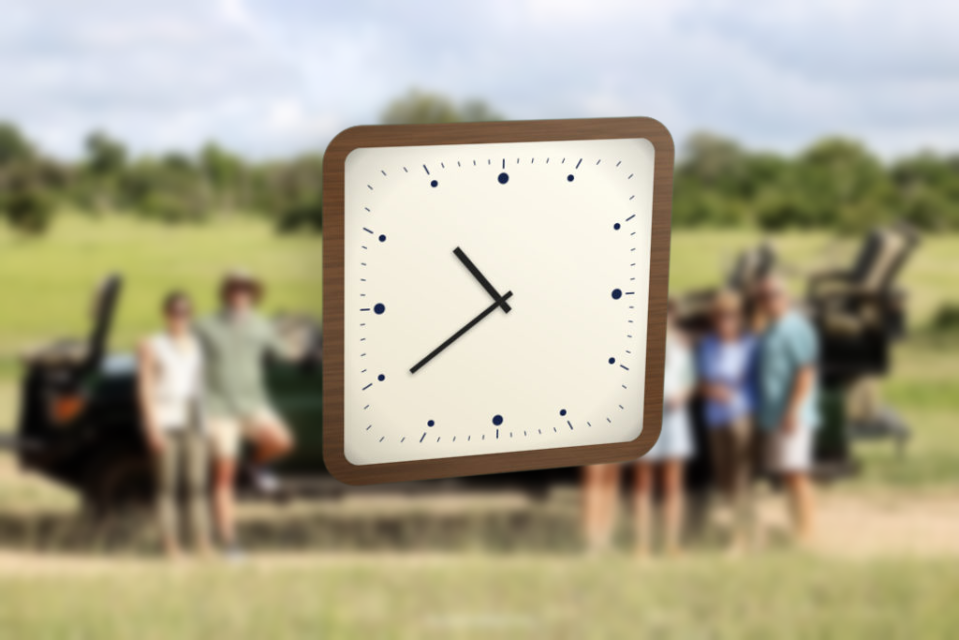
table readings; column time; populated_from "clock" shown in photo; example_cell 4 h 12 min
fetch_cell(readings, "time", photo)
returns 10 h 39 min
